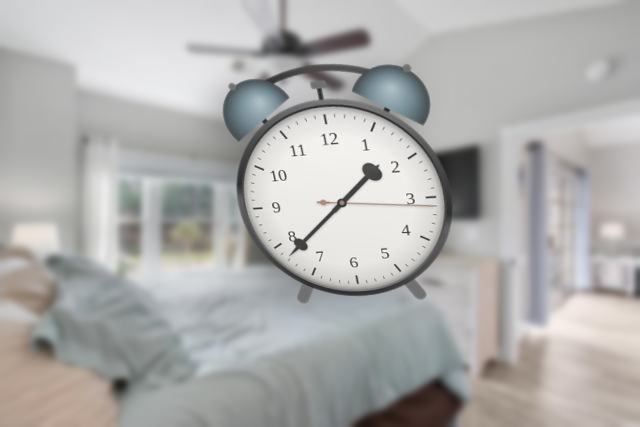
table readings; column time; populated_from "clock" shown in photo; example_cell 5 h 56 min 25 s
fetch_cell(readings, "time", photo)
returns 1 h 38 min 16 s
